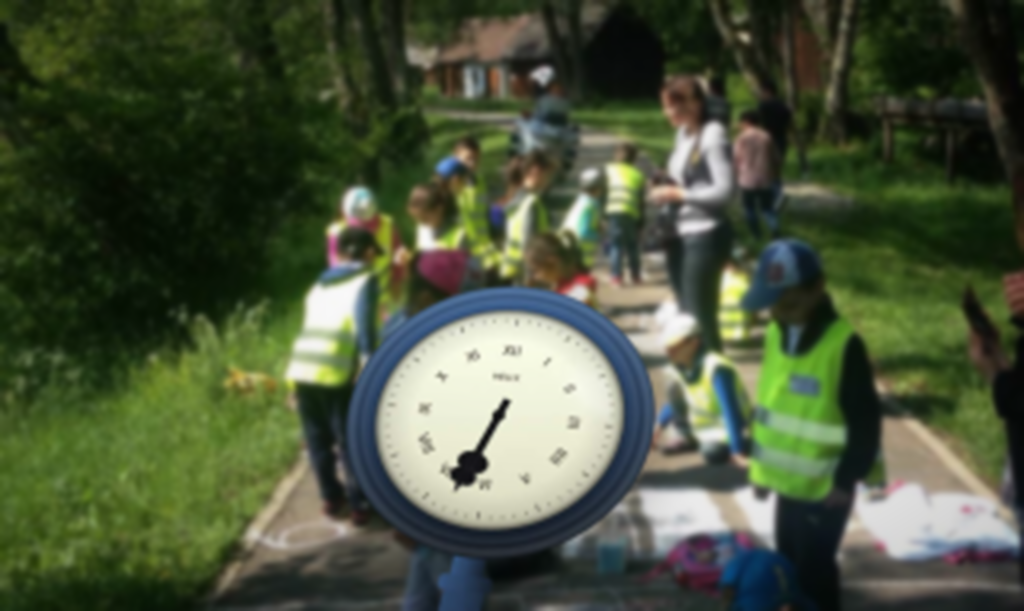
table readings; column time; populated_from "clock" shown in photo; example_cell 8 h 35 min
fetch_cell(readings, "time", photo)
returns 6 h 33 min
